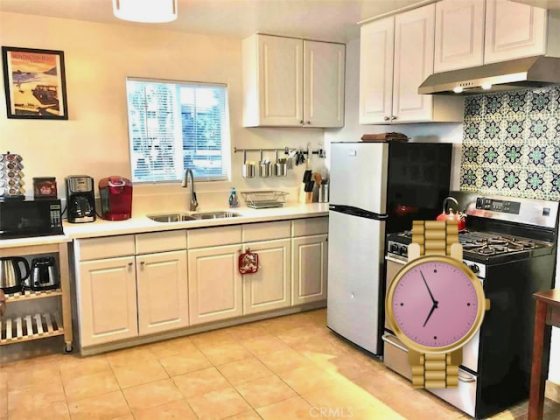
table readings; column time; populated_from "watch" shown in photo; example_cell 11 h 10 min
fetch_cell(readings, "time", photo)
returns 6 h 56 min
